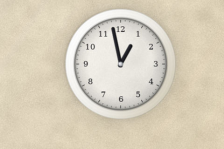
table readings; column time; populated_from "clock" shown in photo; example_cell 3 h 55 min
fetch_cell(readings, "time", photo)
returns 12 h 58 min
